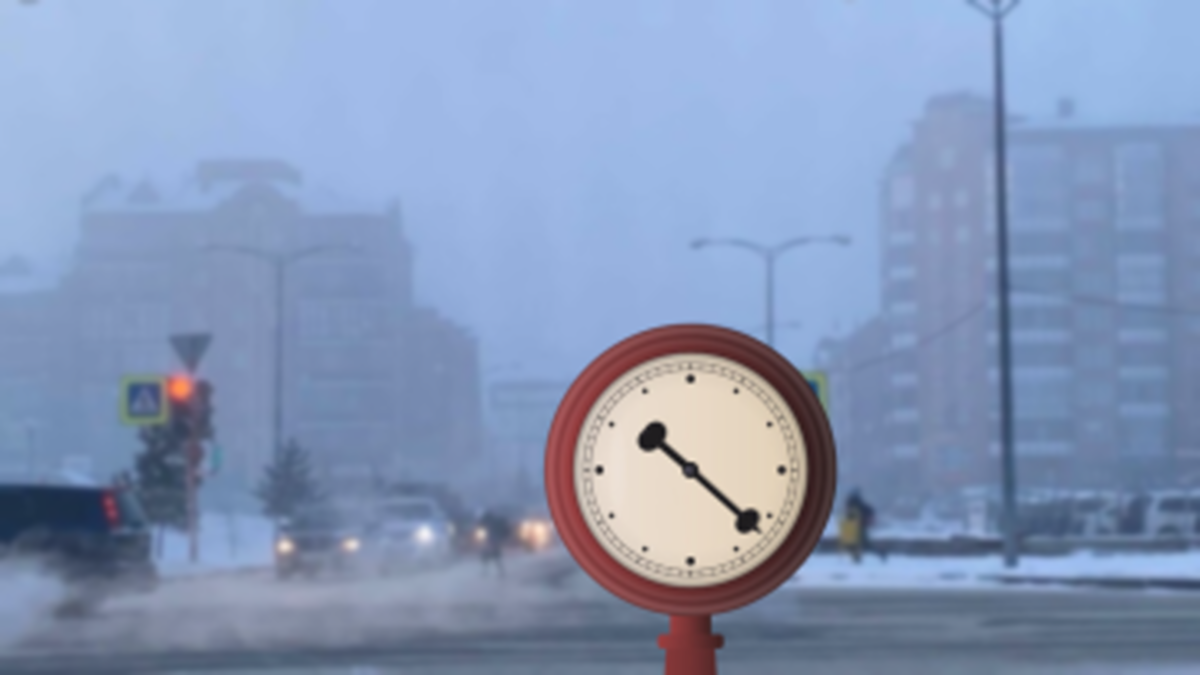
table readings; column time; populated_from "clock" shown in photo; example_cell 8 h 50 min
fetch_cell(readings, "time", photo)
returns 10 h 22 min
